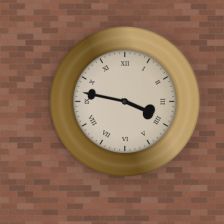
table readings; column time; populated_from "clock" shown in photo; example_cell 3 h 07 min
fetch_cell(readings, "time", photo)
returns 3 h 47 min
